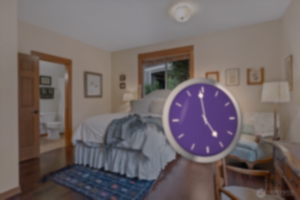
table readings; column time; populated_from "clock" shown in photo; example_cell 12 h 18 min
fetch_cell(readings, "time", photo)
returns 4 h 59 min
